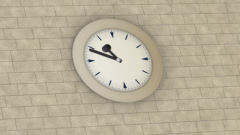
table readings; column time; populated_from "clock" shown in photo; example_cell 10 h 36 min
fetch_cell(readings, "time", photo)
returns 10 h 49 min
